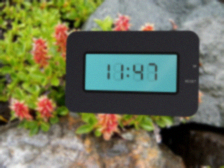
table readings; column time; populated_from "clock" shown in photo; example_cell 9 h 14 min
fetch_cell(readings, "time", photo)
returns 11 h 47 min
